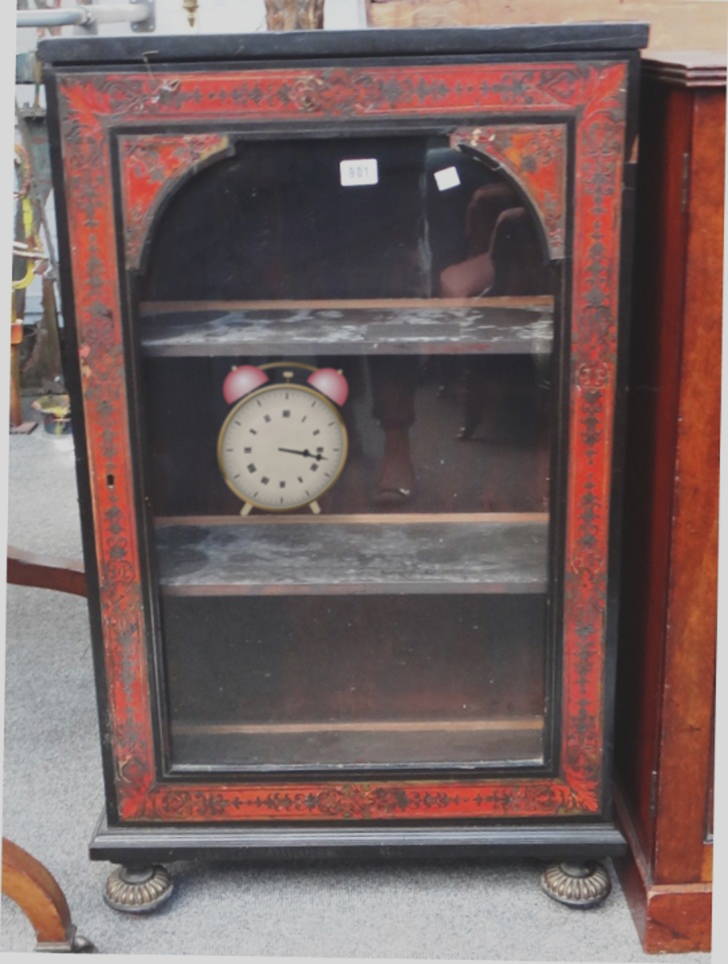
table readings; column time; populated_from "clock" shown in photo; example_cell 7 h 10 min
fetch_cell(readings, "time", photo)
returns 3 h 17 min
